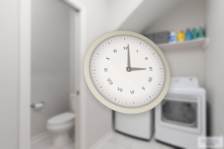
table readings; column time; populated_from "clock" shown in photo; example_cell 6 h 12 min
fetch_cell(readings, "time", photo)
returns 3 h 01 min
